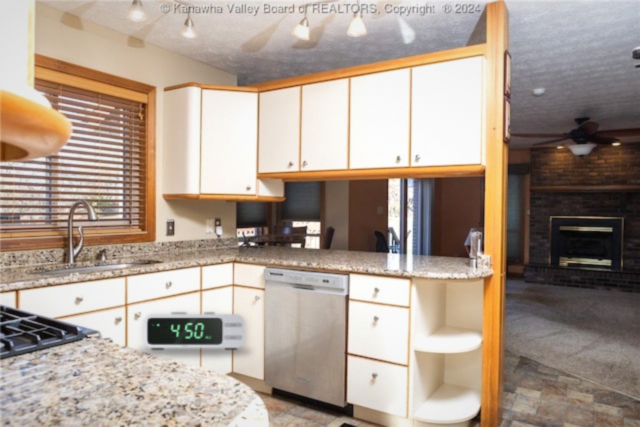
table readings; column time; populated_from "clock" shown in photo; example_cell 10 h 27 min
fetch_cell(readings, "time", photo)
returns 4 h 50 min
